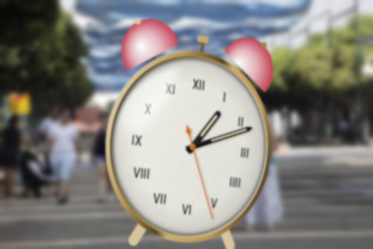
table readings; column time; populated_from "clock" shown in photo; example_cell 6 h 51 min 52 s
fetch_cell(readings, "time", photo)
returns 1 h 11 min 26 s
